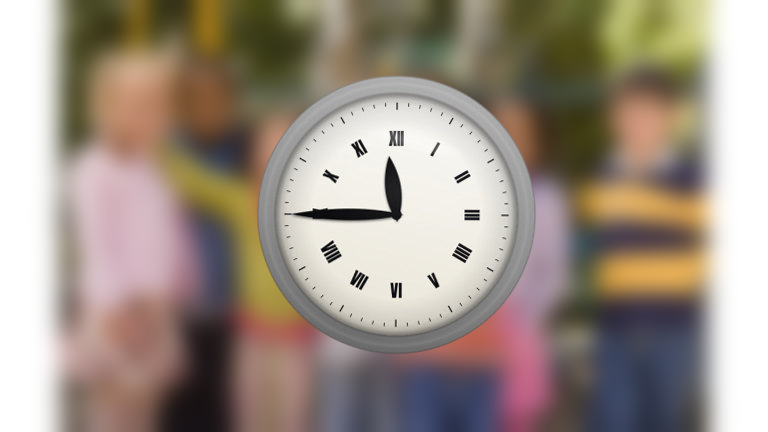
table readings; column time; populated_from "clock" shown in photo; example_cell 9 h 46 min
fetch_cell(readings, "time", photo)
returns 11 h 45 min
